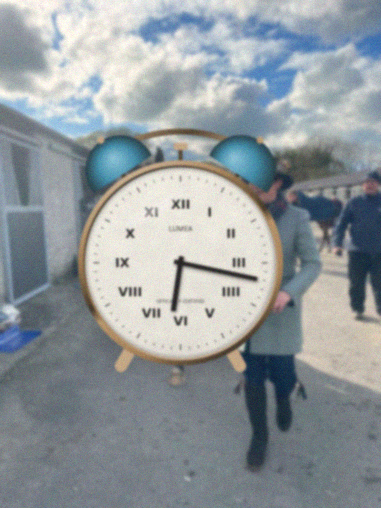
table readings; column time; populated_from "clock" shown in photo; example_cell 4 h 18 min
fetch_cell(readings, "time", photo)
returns 6 h 17 min
